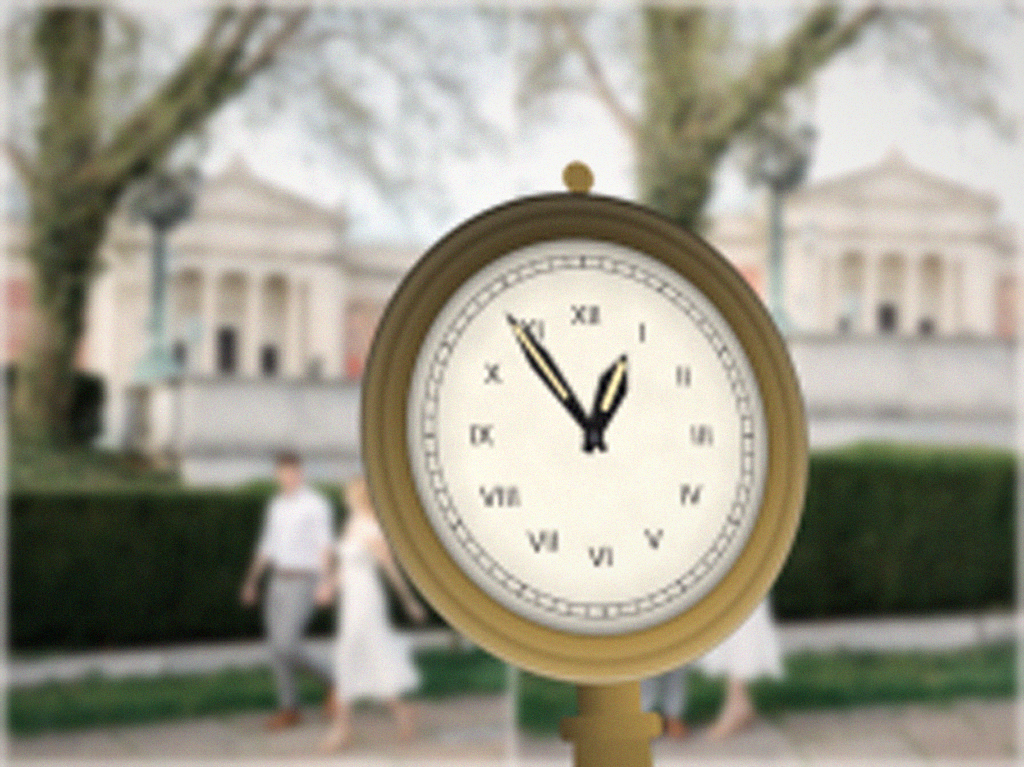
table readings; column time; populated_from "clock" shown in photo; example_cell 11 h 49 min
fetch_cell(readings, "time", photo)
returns 12 h 54 min
